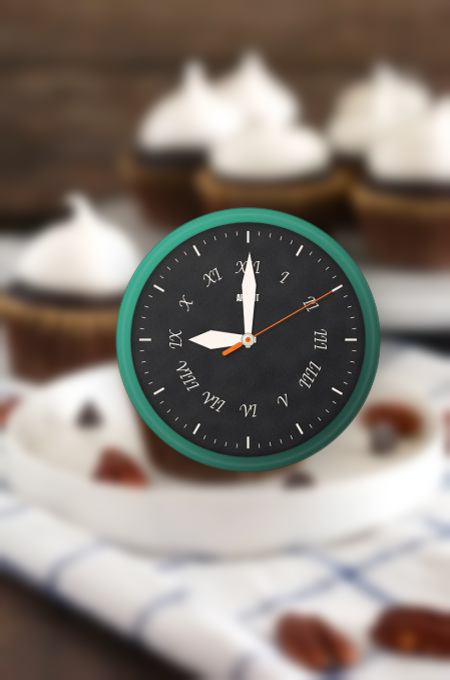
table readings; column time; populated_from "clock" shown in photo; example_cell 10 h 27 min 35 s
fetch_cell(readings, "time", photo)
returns 9 h 00 min 10 s
